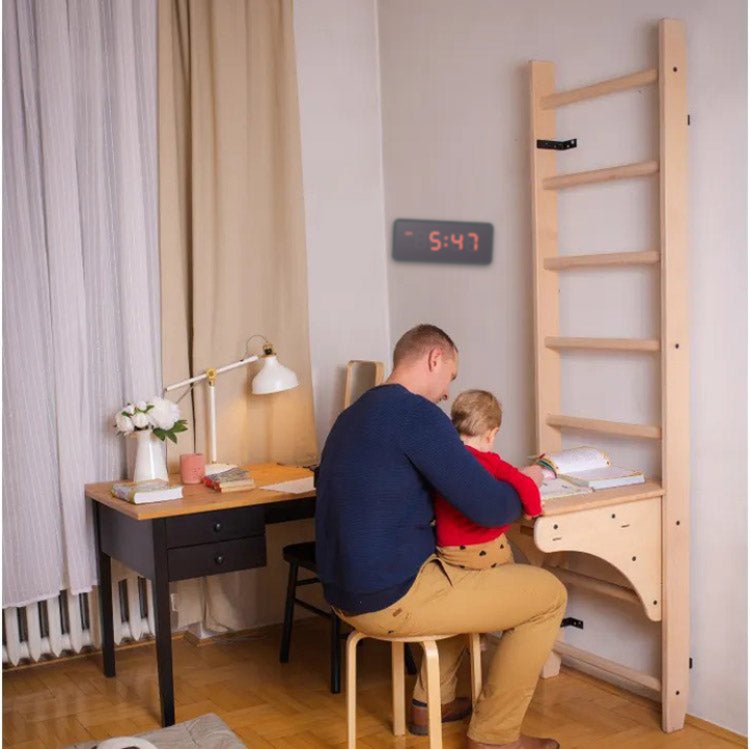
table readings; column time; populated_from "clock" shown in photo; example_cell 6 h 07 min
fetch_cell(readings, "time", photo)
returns 5 h 47 min
